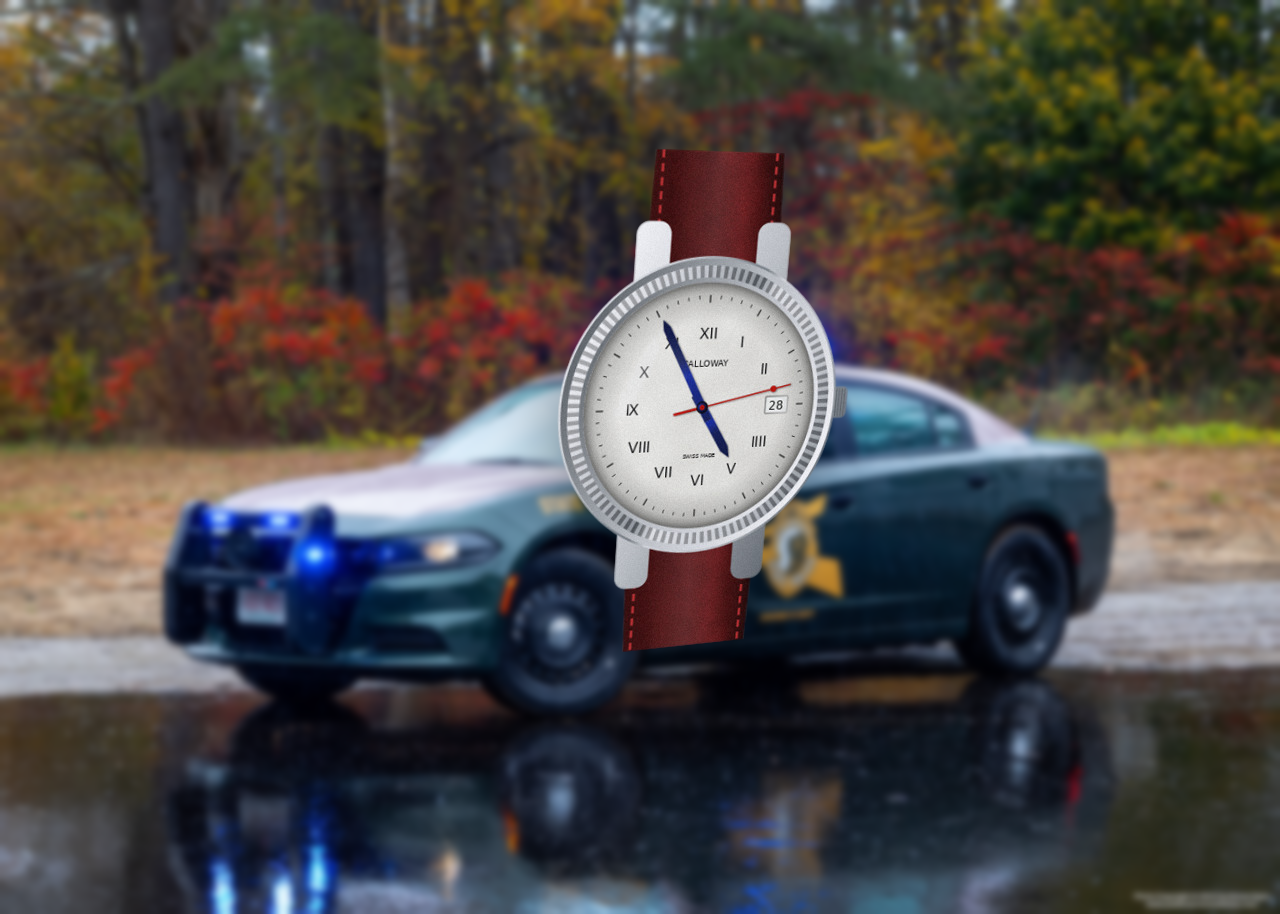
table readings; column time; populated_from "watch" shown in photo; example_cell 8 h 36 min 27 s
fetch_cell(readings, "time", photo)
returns 4 h 55 min 13 s
